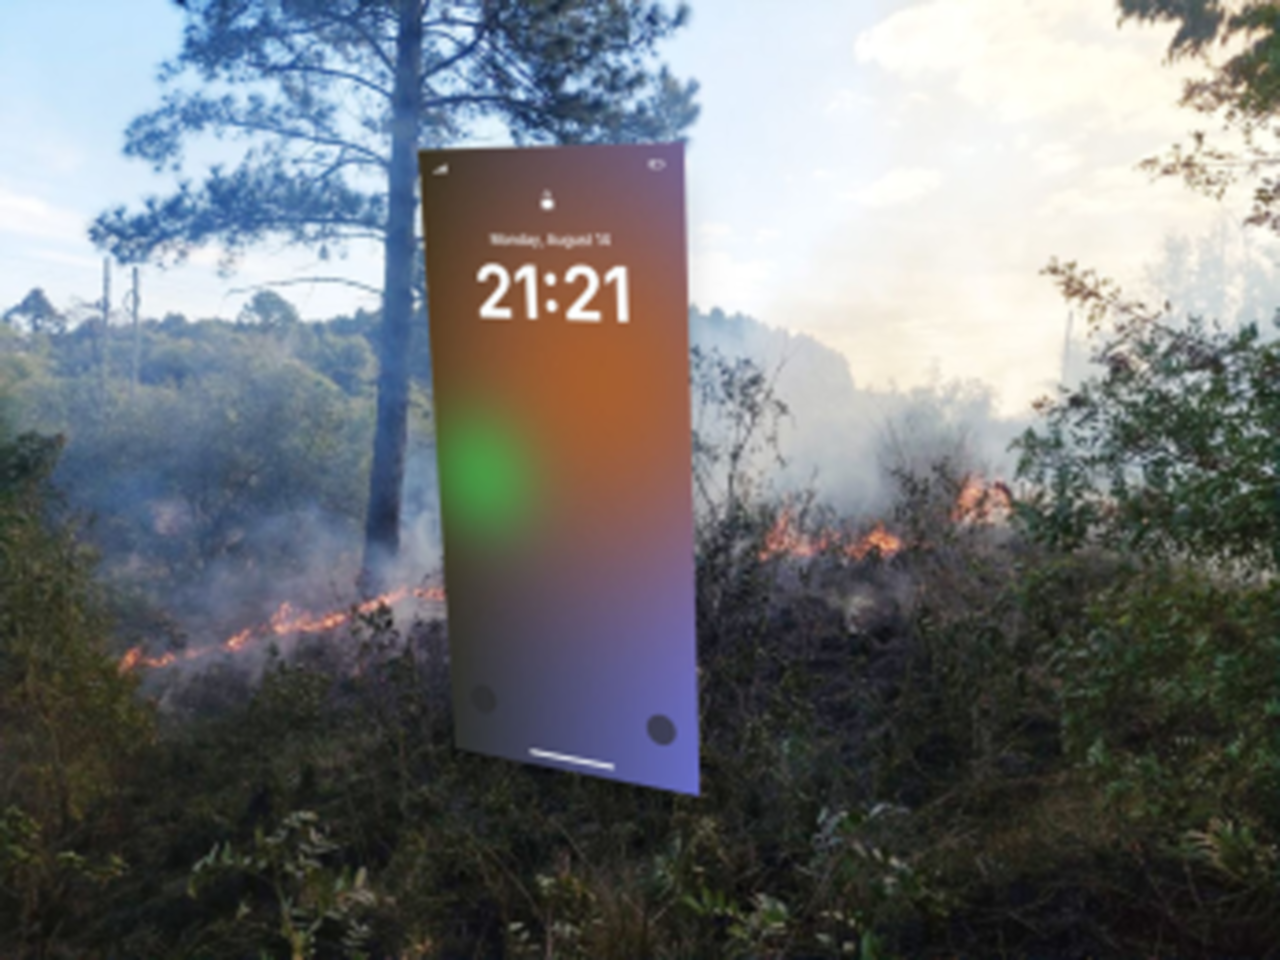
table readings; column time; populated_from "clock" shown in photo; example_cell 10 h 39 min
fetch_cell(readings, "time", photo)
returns 21 h 21 min
